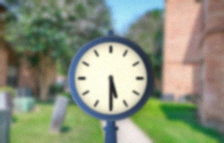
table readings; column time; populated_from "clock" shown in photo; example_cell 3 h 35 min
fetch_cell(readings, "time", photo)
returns 5 h 30 min
